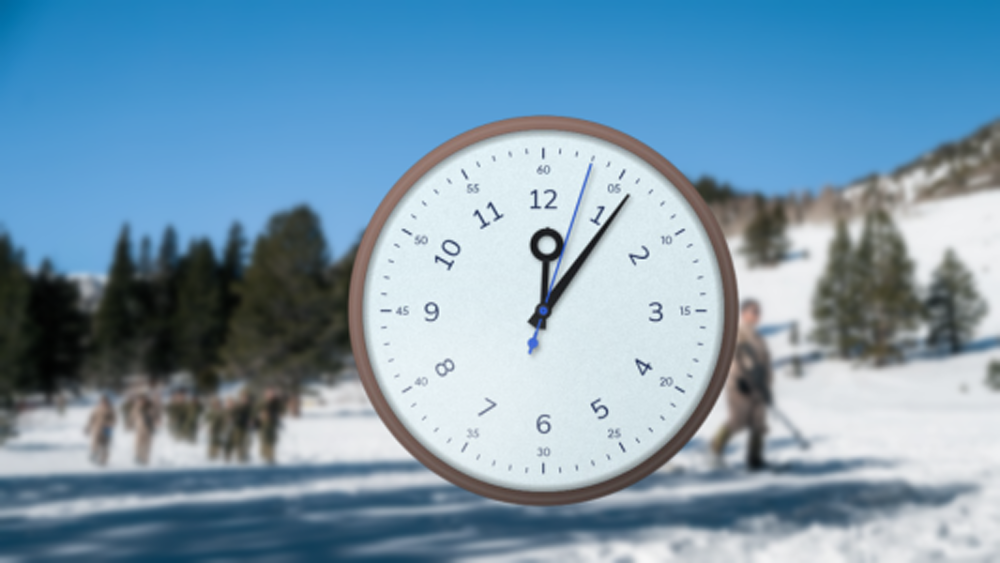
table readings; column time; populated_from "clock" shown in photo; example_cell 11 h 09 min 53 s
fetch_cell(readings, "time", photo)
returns 12 h 06 min 03 s
